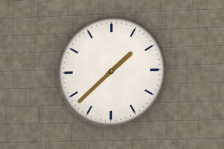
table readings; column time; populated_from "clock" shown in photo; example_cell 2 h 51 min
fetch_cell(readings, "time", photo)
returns 1 h 38 min
